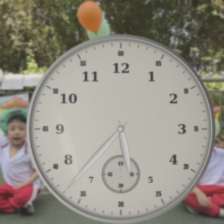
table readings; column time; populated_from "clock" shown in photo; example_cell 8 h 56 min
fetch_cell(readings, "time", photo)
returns 5 h 37 min
